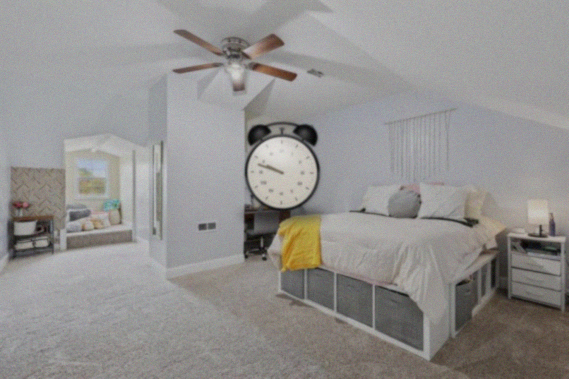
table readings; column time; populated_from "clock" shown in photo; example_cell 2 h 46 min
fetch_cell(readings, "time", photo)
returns 9 h 48 min
